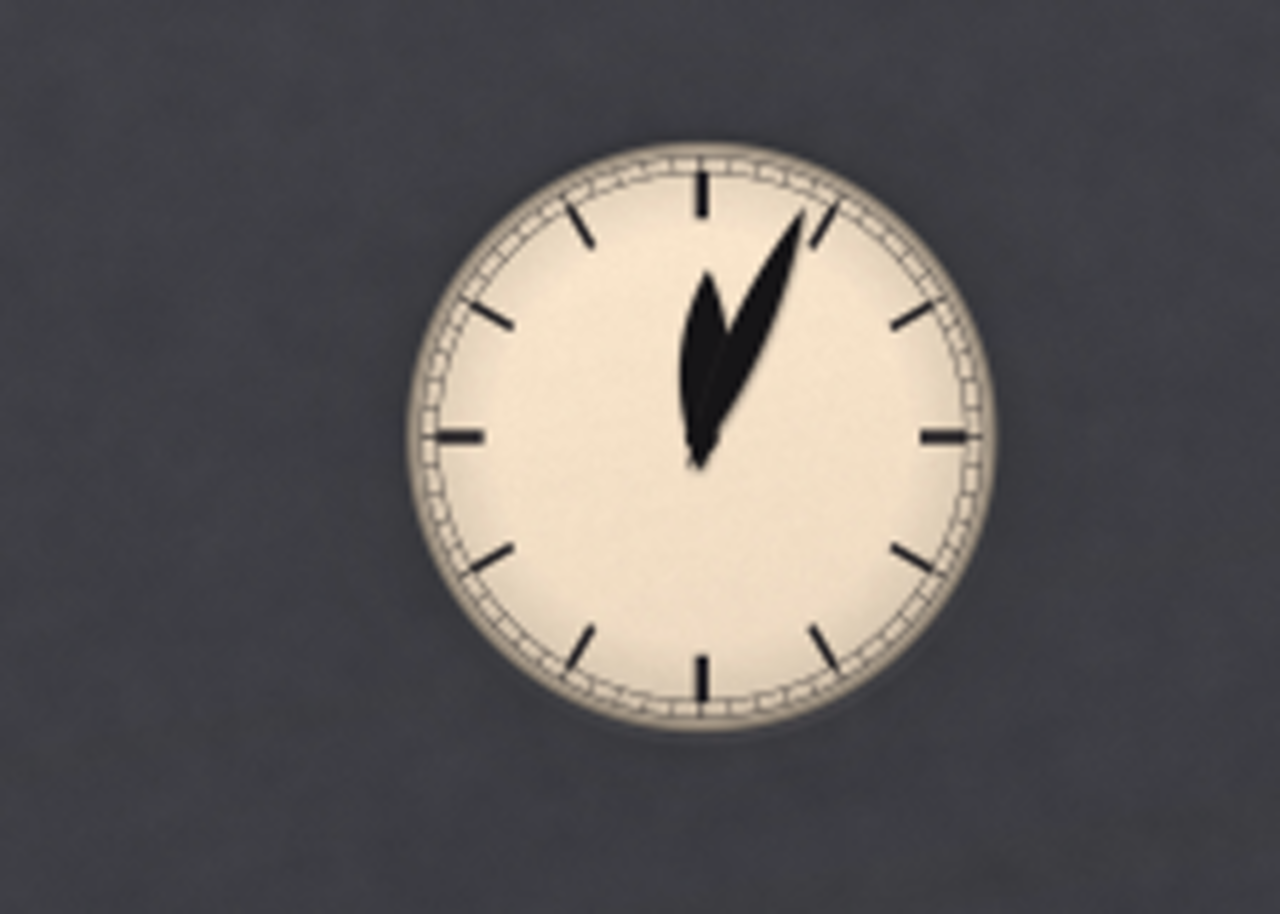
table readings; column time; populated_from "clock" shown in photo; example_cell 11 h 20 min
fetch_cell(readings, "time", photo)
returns 12 h 04 min
